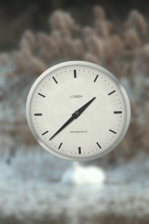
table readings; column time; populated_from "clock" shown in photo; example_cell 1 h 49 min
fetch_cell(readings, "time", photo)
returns 1 h 38 min
